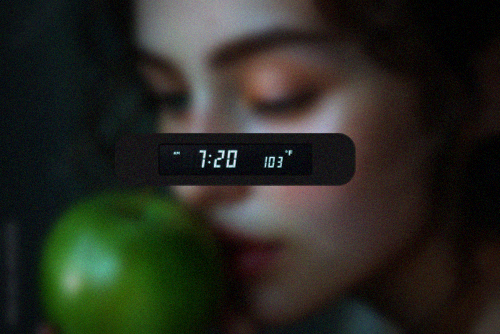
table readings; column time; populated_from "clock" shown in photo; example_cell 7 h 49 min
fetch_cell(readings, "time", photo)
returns 7 h 20 min
